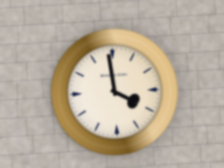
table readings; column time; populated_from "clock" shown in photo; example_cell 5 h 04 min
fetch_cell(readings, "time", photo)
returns 3 h 59 min
